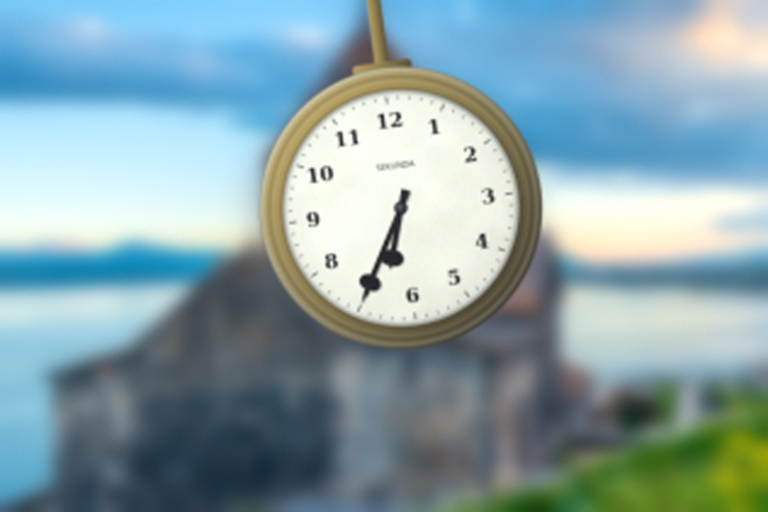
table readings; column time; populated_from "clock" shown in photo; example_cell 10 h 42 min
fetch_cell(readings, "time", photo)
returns 6 h 35 min
